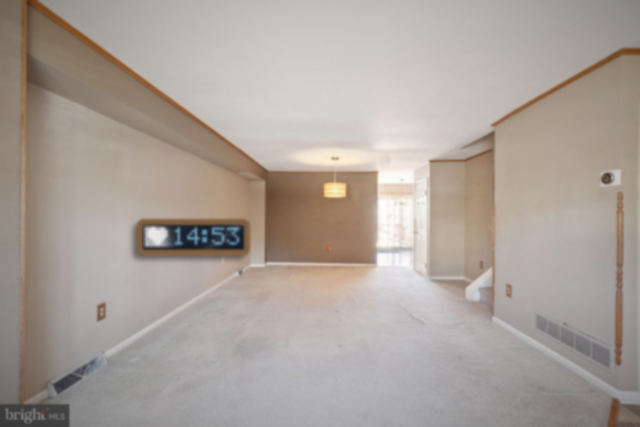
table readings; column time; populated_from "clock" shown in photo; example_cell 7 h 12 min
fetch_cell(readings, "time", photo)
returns 14 h 53 min
